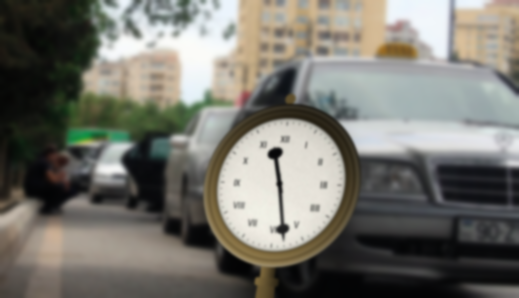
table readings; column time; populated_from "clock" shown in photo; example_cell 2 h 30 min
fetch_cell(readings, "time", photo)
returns 11 h 28 min
